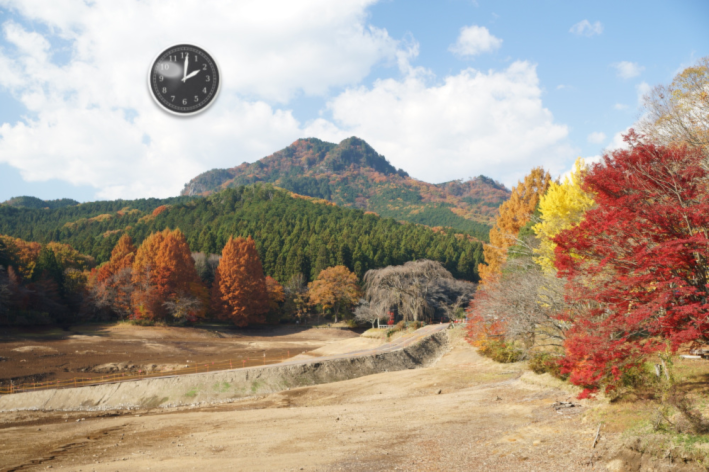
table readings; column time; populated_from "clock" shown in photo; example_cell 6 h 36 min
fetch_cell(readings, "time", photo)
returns 2 h 01 min
